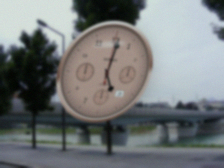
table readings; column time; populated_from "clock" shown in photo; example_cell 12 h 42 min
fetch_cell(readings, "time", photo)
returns 5 h 01 min
